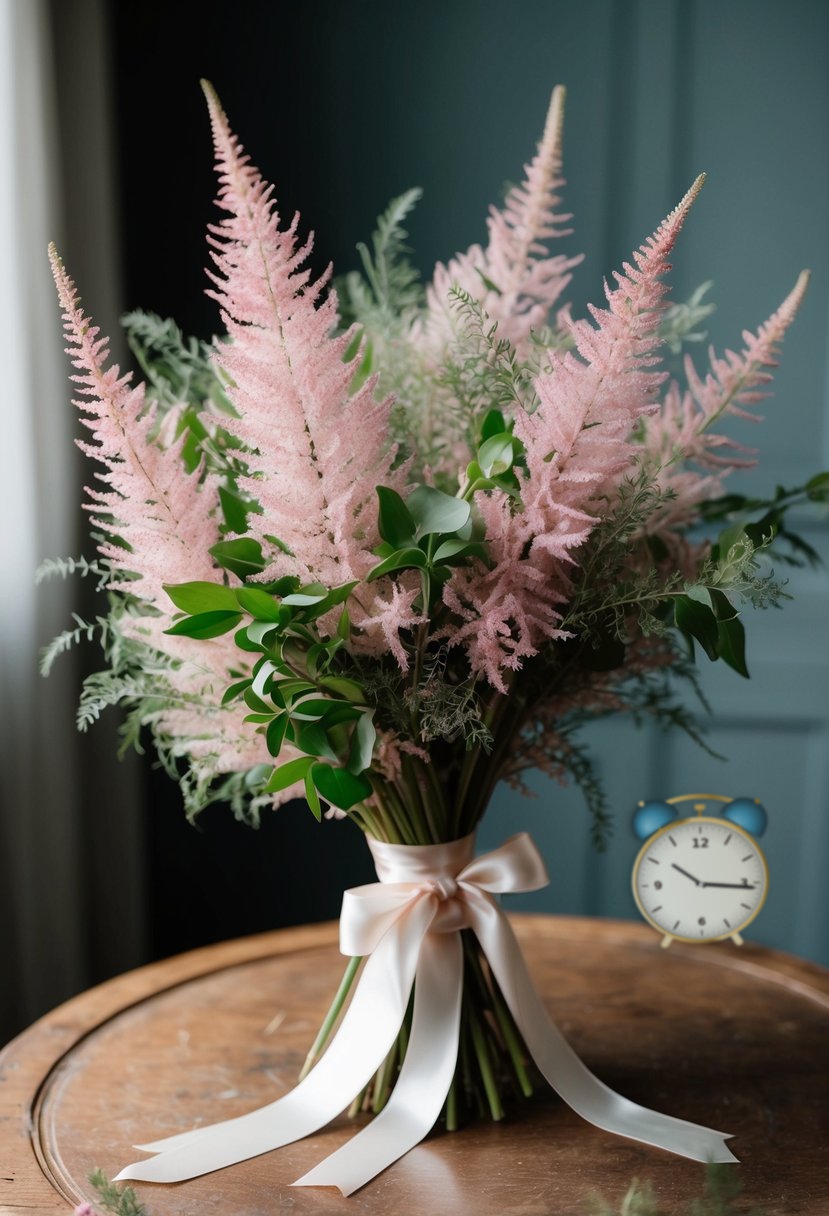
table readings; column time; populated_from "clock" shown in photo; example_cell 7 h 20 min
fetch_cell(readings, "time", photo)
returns 10 h 16 min
